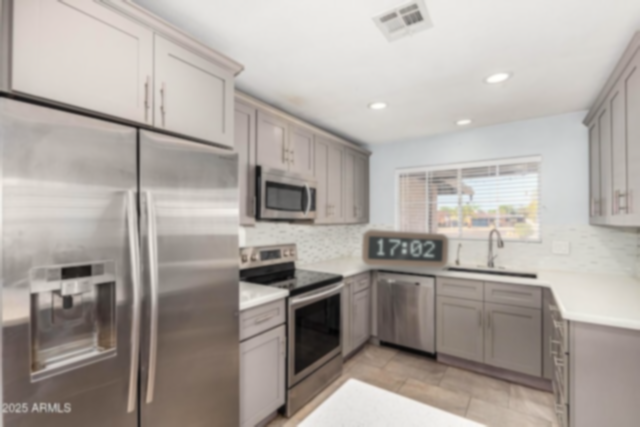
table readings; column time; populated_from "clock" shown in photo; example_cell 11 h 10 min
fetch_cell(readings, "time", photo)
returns 17 h 02 min
